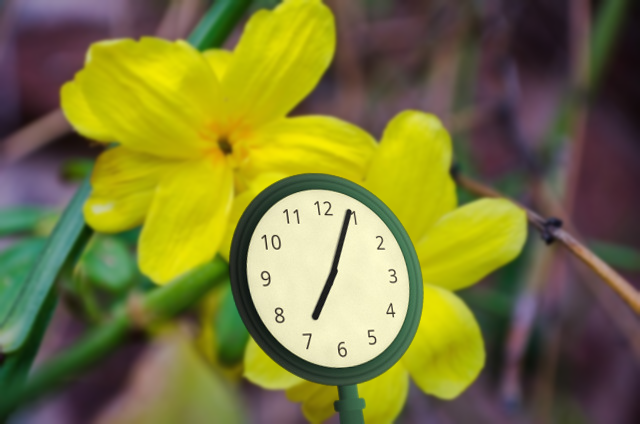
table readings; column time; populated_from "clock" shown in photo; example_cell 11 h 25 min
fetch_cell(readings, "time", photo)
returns 7 h 04 min
